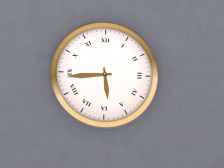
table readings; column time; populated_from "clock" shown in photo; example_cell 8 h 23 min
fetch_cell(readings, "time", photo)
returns 5 h 44 min
